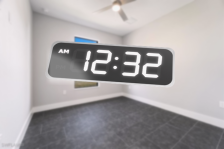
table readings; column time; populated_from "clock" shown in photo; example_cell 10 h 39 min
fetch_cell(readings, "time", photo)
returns 12 h 32 min
